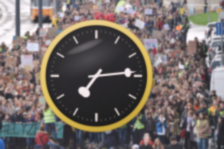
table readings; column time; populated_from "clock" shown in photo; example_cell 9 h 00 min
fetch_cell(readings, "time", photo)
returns 7 h 14 min
